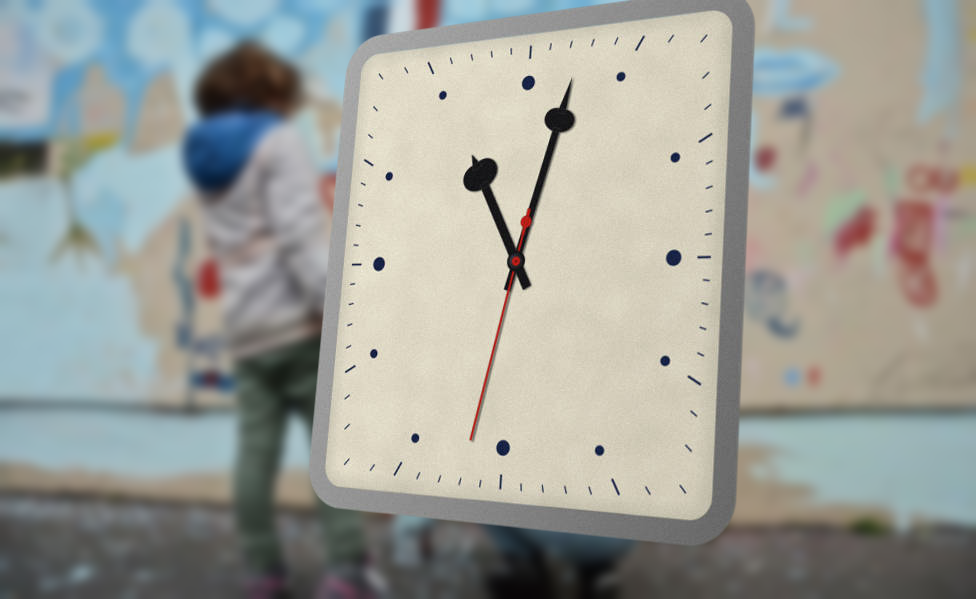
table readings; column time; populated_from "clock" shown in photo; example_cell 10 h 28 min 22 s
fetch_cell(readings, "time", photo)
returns 11 h 02 min 32 s
